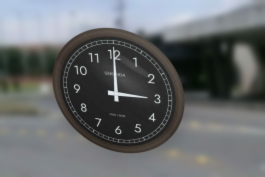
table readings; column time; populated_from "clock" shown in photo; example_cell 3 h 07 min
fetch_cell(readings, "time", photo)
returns 3 h 00 min
